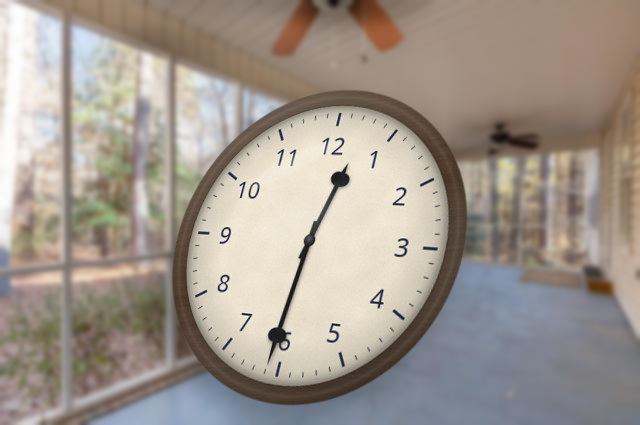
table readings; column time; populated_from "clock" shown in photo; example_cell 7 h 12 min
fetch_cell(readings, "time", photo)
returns 12 h 31 min
